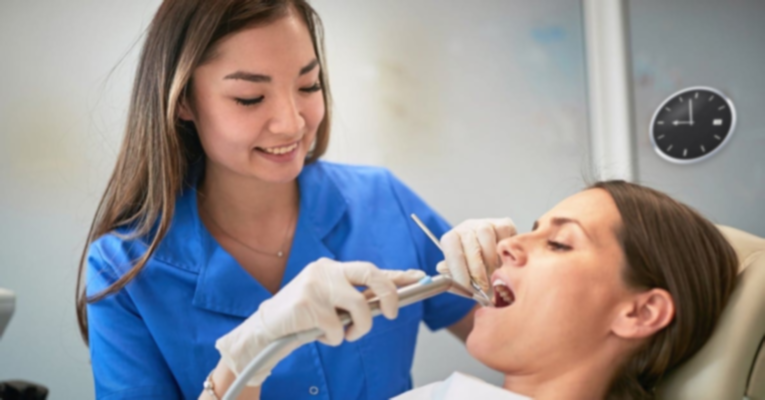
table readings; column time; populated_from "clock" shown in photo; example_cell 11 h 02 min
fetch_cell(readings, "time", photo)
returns 8 h 58 min
